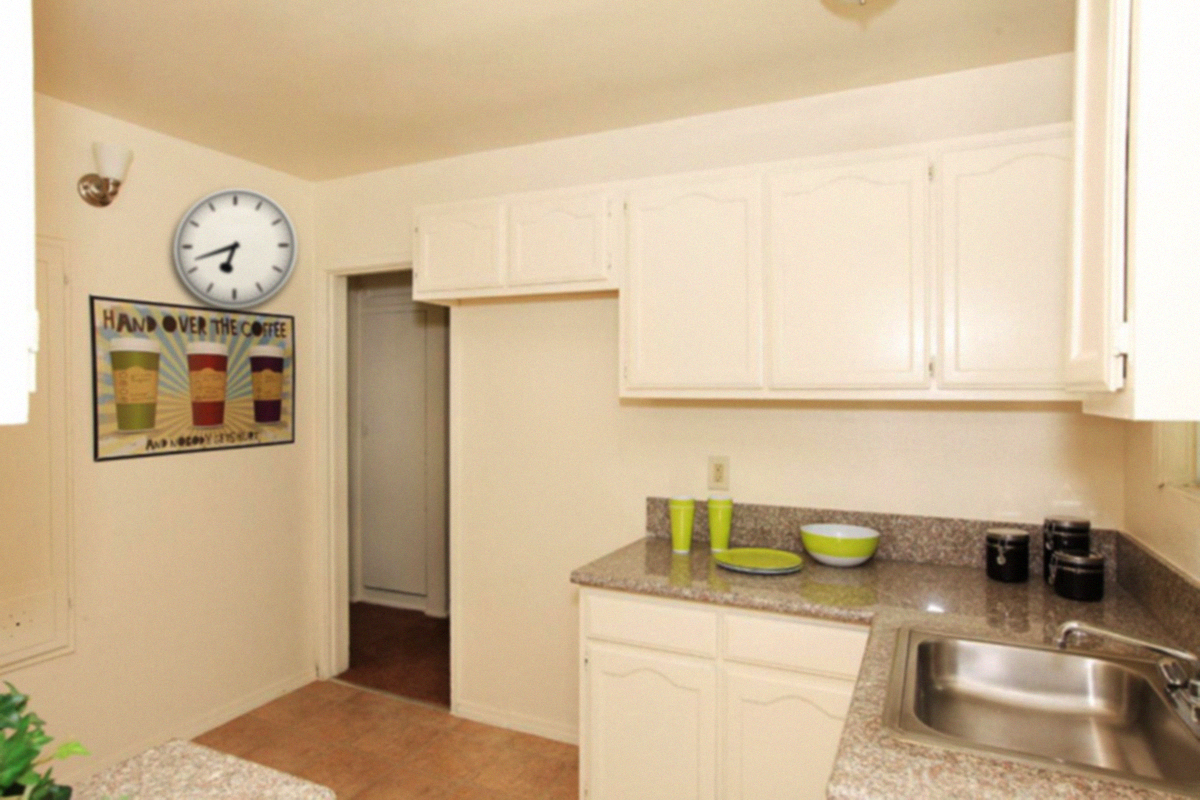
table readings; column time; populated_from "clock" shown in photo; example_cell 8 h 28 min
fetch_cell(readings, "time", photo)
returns 6 h 42 min
